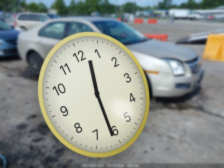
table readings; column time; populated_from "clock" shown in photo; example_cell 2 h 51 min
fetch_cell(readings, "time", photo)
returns 12 h 31 min
